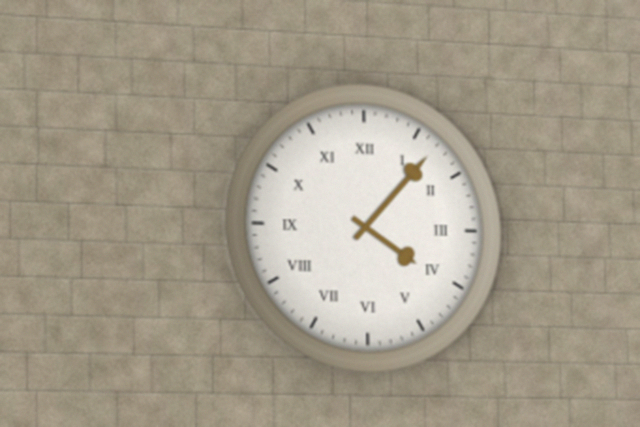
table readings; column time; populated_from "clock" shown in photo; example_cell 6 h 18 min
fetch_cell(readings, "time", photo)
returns 4 h 07 min
